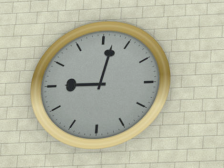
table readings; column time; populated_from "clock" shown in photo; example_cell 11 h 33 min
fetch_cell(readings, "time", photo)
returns 9 h 02 min
